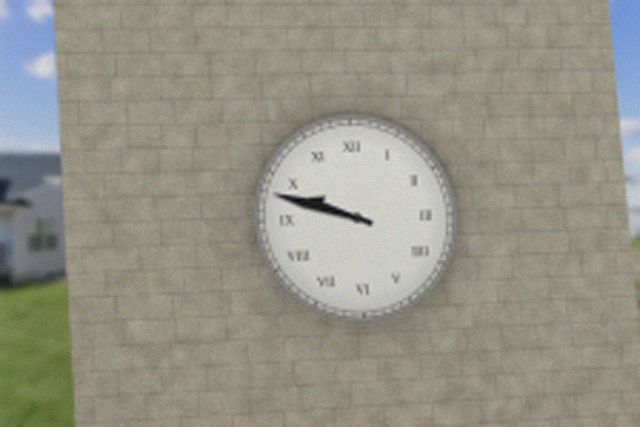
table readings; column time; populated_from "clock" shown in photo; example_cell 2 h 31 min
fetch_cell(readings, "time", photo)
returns 9 h 48 min
